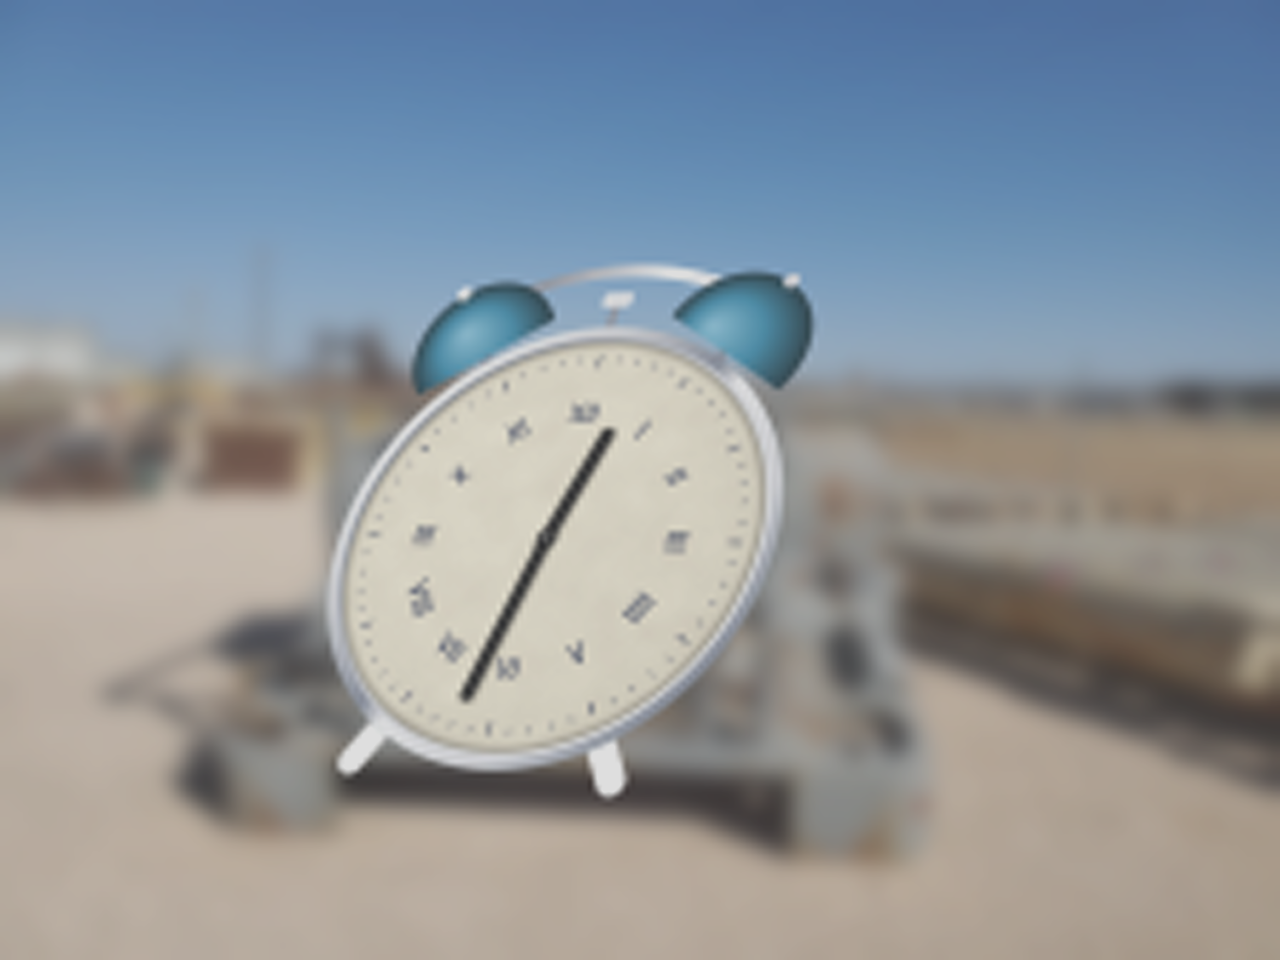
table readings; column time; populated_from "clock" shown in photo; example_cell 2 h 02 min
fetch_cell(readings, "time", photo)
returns 12 h 32 min
